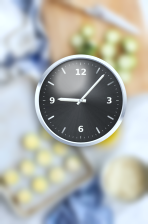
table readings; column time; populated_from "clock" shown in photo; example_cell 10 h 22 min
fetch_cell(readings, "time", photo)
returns 9 h 07 min
